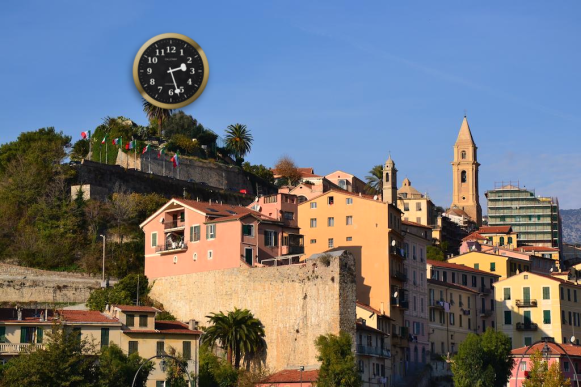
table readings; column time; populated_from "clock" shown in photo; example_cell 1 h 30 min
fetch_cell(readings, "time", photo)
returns 2 h 27 min
